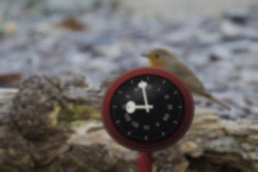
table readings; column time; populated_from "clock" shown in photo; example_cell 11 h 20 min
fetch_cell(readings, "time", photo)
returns 8 h 58 min
